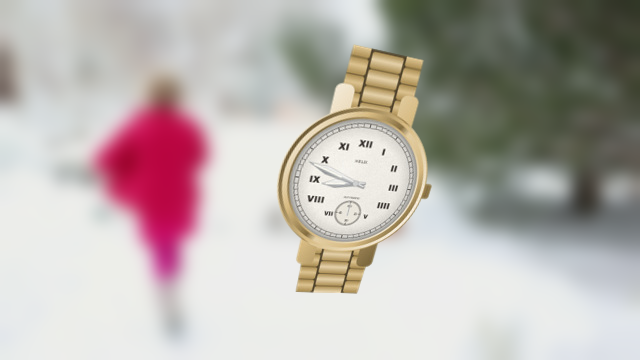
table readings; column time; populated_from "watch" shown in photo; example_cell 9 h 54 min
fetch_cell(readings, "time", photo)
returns 8 h 48 min
